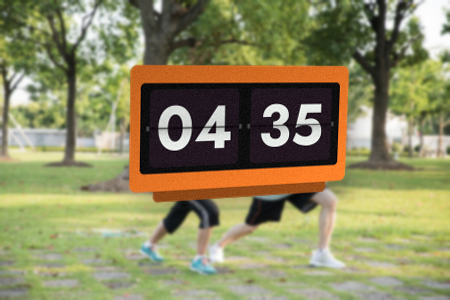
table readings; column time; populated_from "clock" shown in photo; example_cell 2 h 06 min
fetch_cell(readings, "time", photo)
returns 4 h 35 min
